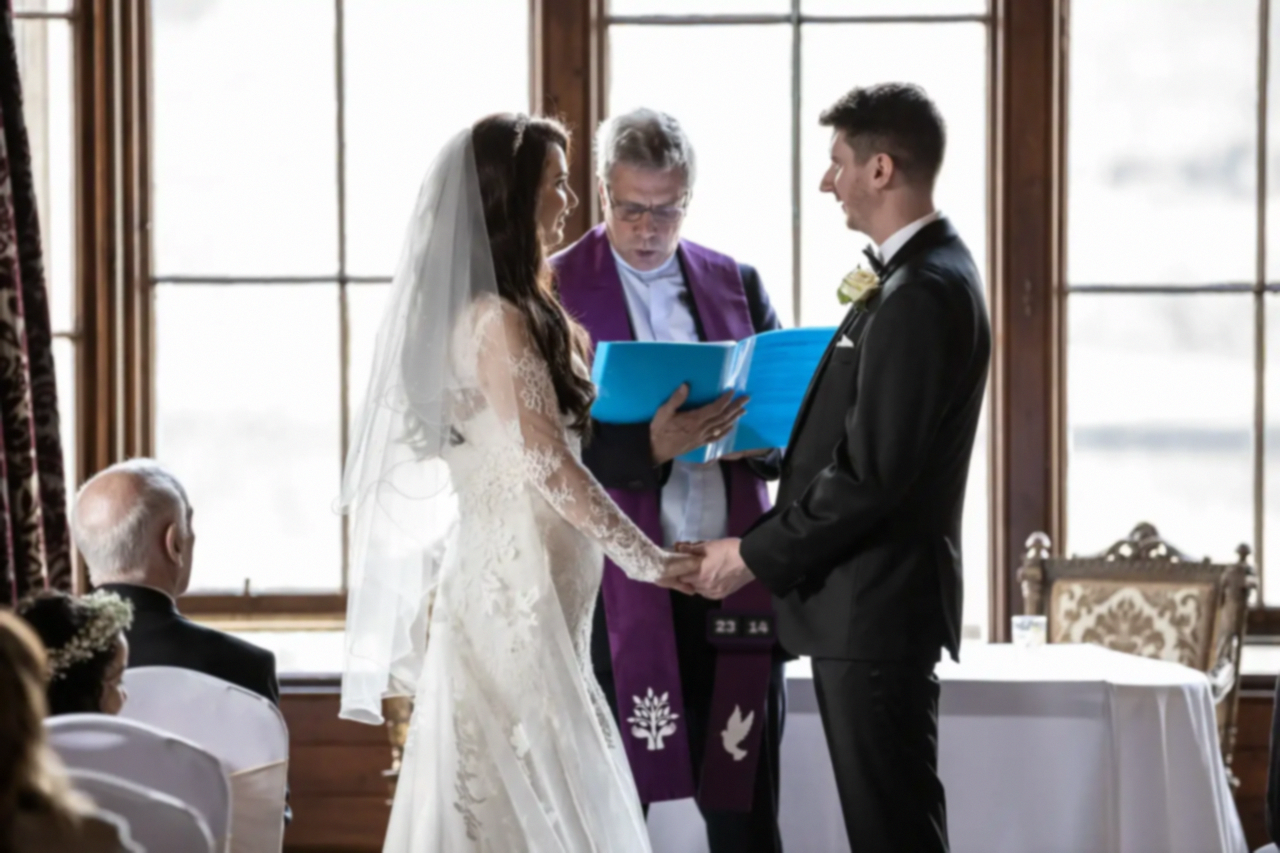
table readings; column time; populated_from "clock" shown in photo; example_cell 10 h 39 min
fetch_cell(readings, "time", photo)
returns 23 h 14 min
